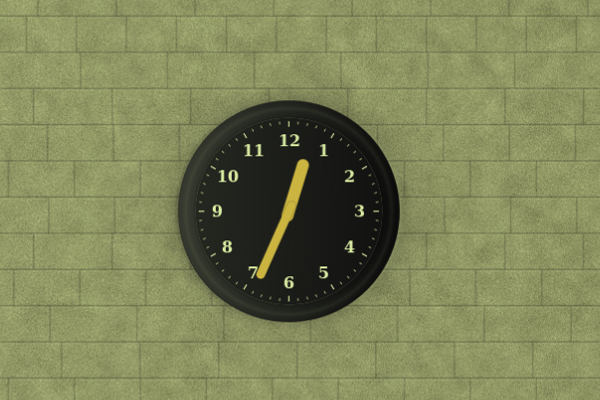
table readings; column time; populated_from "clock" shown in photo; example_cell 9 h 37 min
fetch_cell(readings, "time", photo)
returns 12 h 34 min
